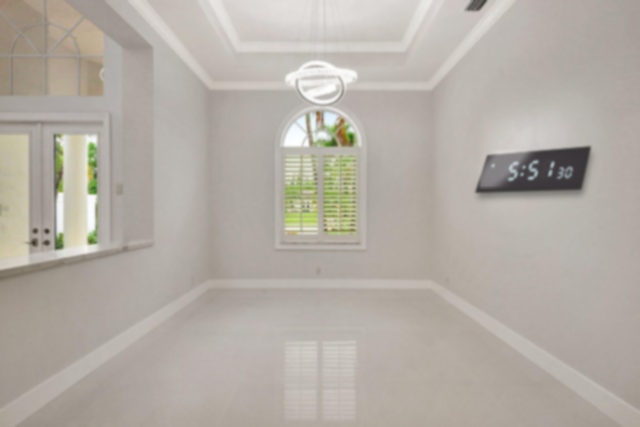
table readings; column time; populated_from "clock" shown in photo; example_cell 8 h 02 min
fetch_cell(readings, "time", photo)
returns 5 h 51 min
